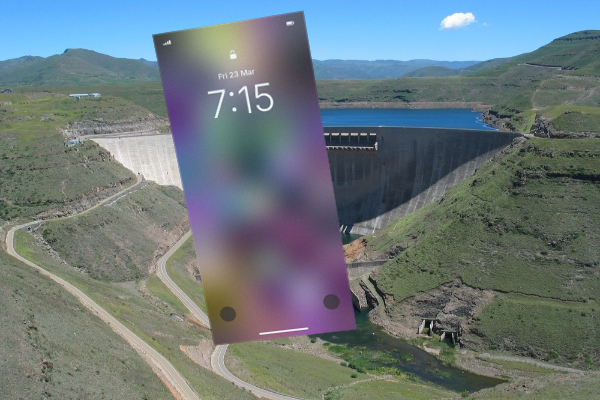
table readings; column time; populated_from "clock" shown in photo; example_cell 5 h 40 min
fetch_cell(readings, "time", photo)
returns 7 h 15 min
